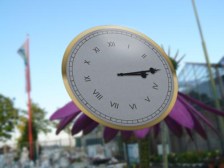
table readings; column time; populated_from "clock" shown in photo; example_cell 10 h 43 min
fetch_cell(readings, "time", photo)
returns 3 h 15 min
